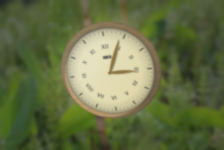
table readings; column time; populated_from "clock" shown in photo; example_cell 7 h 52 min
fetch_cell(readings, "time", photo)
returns 3 h 04 min
